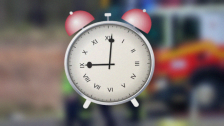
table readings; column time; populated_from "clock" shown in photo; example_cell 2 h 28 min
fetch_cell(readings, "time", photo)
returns 9 h 01 min
